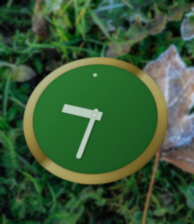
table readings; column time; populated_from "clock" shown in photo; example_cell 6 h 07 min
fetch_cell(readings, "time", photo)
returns 9 h 33 min
